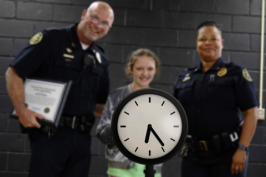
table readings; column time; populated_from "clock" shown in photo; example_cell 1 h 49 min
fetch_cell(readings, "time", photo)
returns 6 h 24 min
